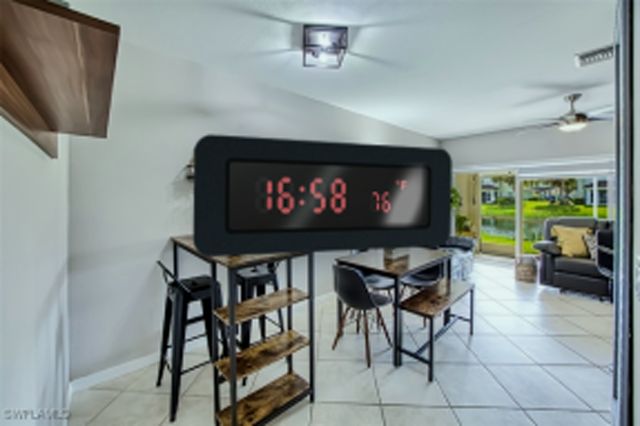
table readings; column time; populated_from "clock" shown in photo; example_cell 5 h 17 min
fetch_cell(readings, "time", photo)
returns 16 h 58 min
